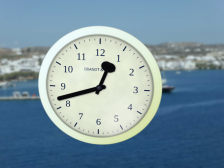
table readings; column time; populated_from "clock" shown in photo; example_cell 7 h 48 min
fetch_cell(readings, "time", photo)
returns 12 h 42 min
